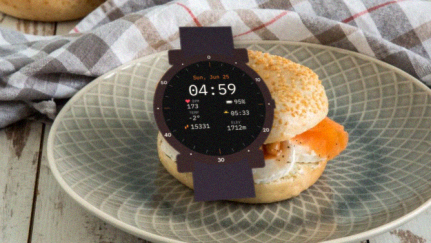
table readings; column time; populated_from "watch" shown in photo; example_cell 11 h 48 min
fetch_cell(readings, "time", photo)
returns 4 h 59 min
